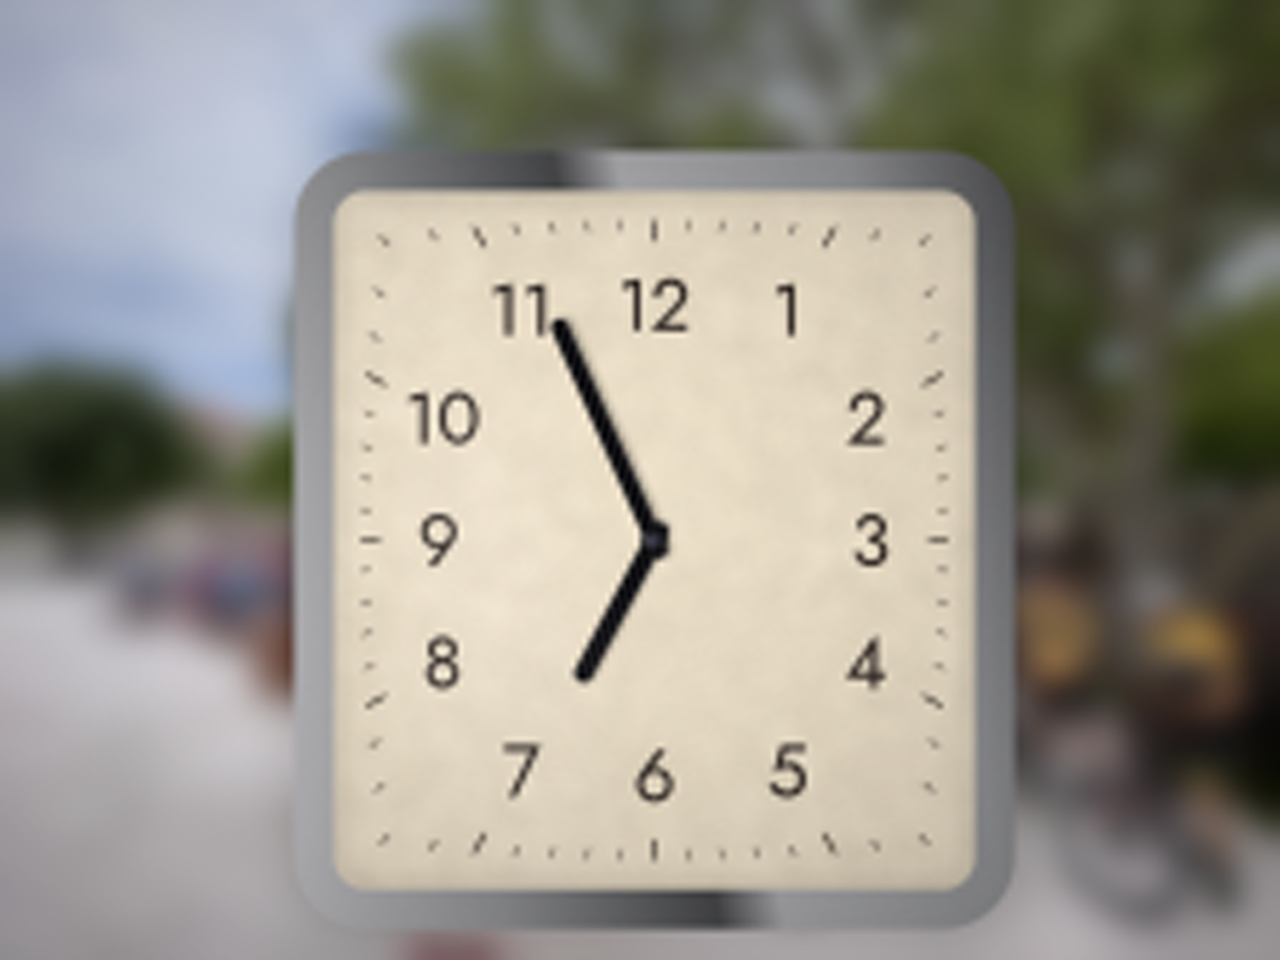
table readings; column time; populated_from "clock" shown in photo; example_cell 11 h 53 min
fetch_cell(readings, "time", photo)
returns 6 h 56 min
